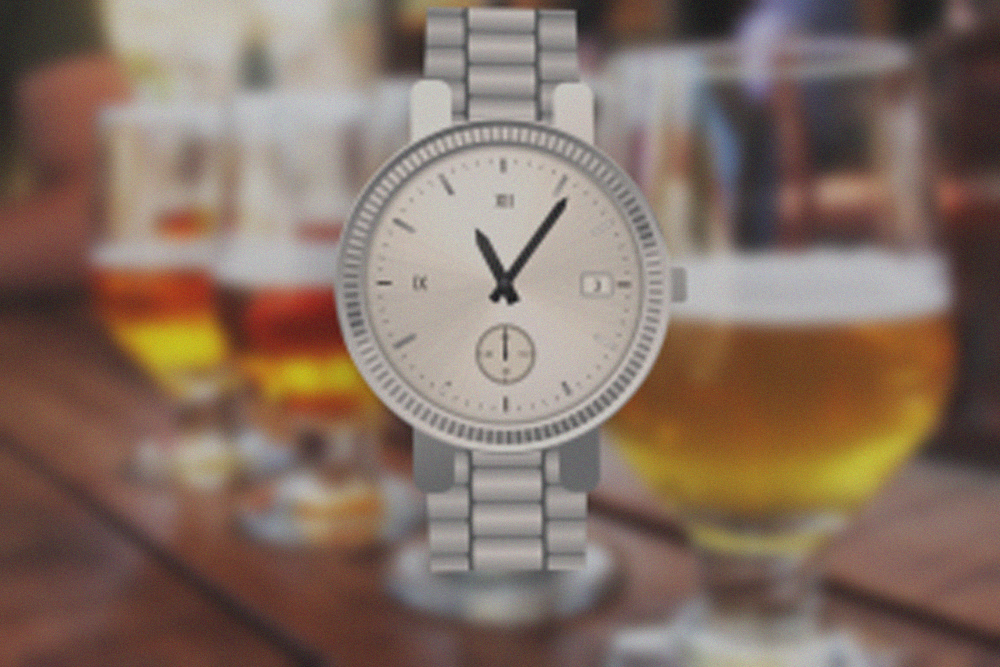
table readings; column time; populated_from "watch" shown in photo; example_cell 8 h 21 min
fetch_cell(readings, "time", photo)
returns 11 h 06 min
